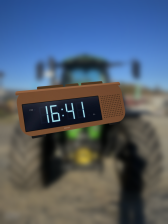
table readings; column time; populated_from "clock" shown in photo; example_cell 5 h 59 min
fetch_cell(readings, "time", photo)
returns 16 h 41 min
